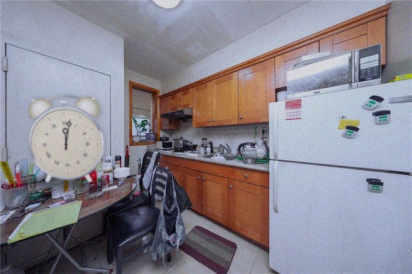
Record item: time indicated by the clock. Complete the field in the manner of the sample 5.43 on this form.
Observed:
12.02
